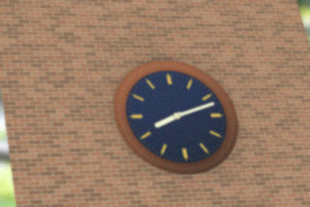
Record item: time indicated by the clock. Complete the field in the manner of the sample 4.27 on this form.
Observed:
8.12
